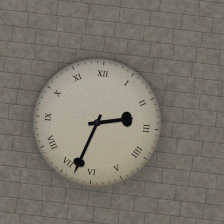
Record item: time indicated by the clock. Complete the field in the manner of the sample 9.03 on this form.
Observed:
2.33
